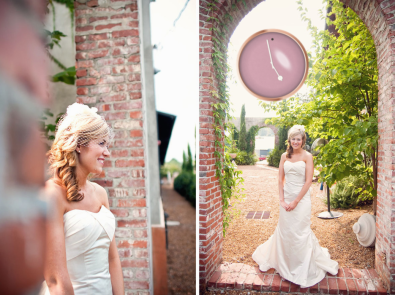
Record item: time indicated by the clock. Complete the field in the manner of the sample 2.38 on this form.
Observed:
4.58
